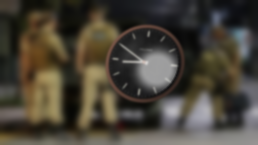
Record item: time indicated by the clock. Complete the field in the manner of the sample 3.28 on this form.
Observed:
8.50
